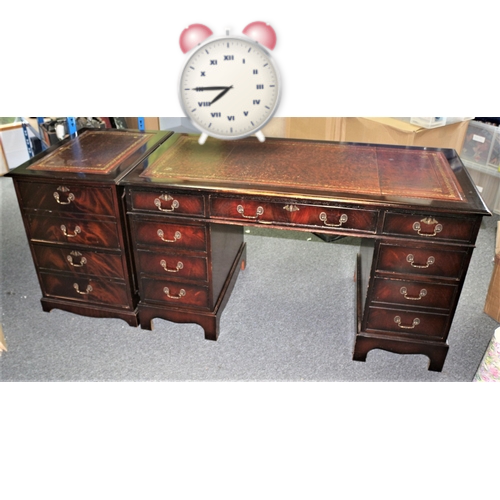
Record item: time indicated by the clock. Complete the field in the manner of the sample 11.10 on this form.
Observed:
7.45
